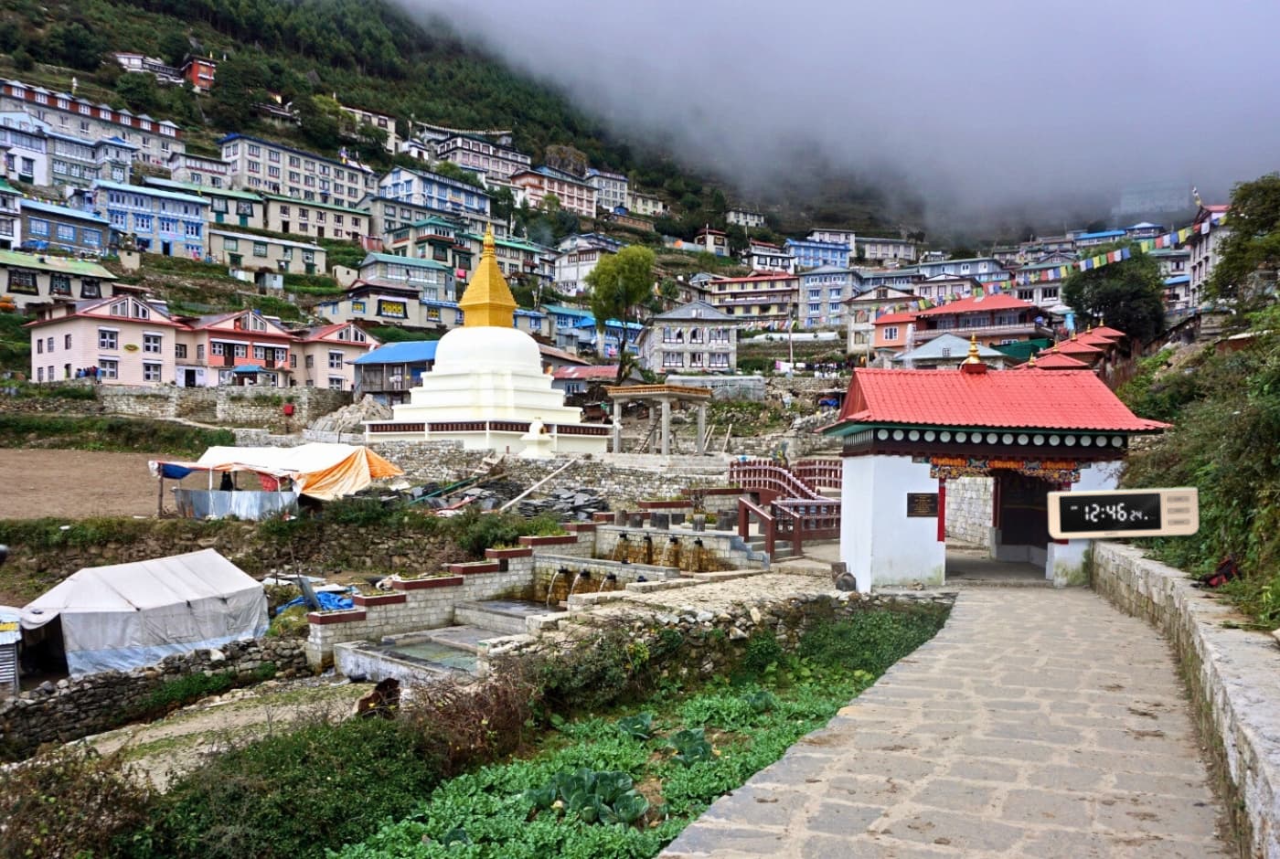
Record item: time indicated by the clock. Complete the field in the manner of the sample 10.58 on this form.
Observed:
12.46
